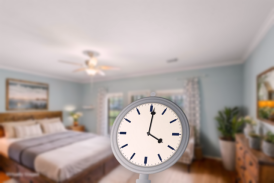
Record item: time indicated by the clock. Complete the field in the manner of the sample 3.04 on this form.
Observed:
4.01
